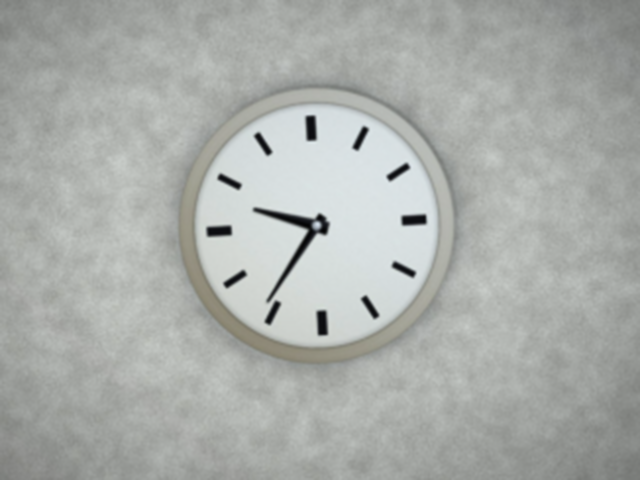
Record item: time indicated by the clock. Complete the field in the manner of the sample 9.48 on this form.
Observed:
9.36
